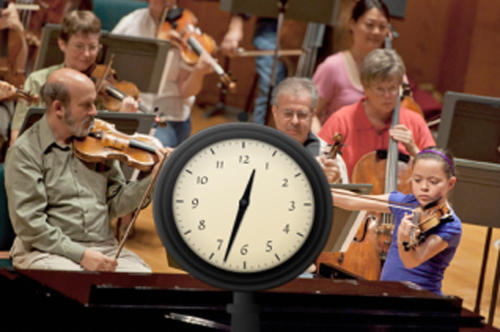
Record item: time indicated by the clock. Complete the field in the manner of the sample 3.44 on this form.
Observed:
12.33
